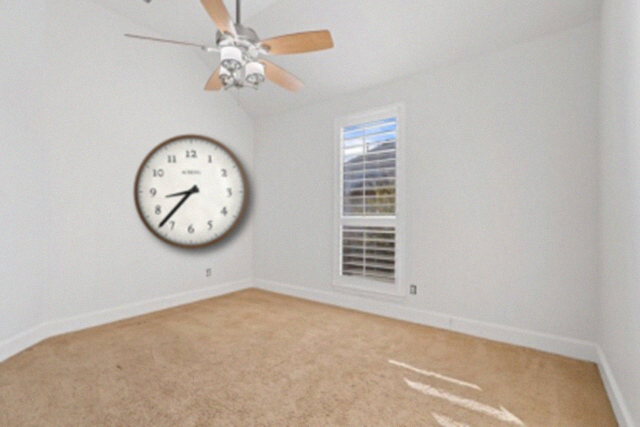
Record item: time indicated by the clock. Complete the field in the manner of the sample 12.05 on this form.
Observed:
8.37
